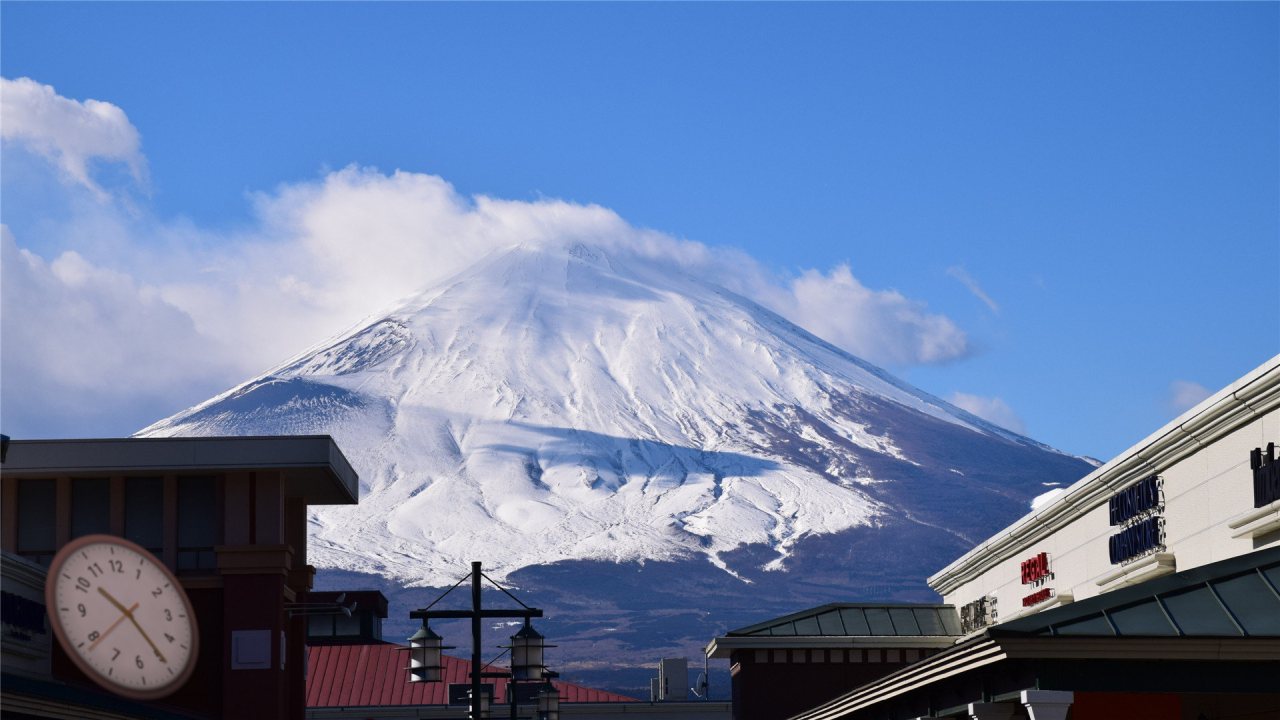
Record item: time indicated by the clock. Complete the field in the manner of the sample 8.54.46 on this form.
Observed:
10.24.39
